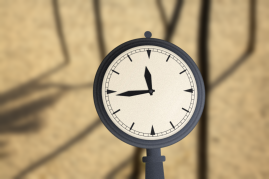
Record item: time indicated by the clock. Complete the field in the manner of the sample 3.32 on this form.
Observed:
11.44
